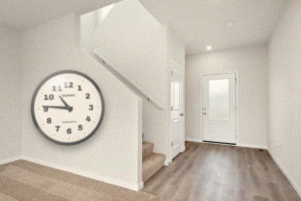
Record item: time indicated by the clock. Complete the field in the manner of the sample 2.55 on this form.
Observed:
10.46
